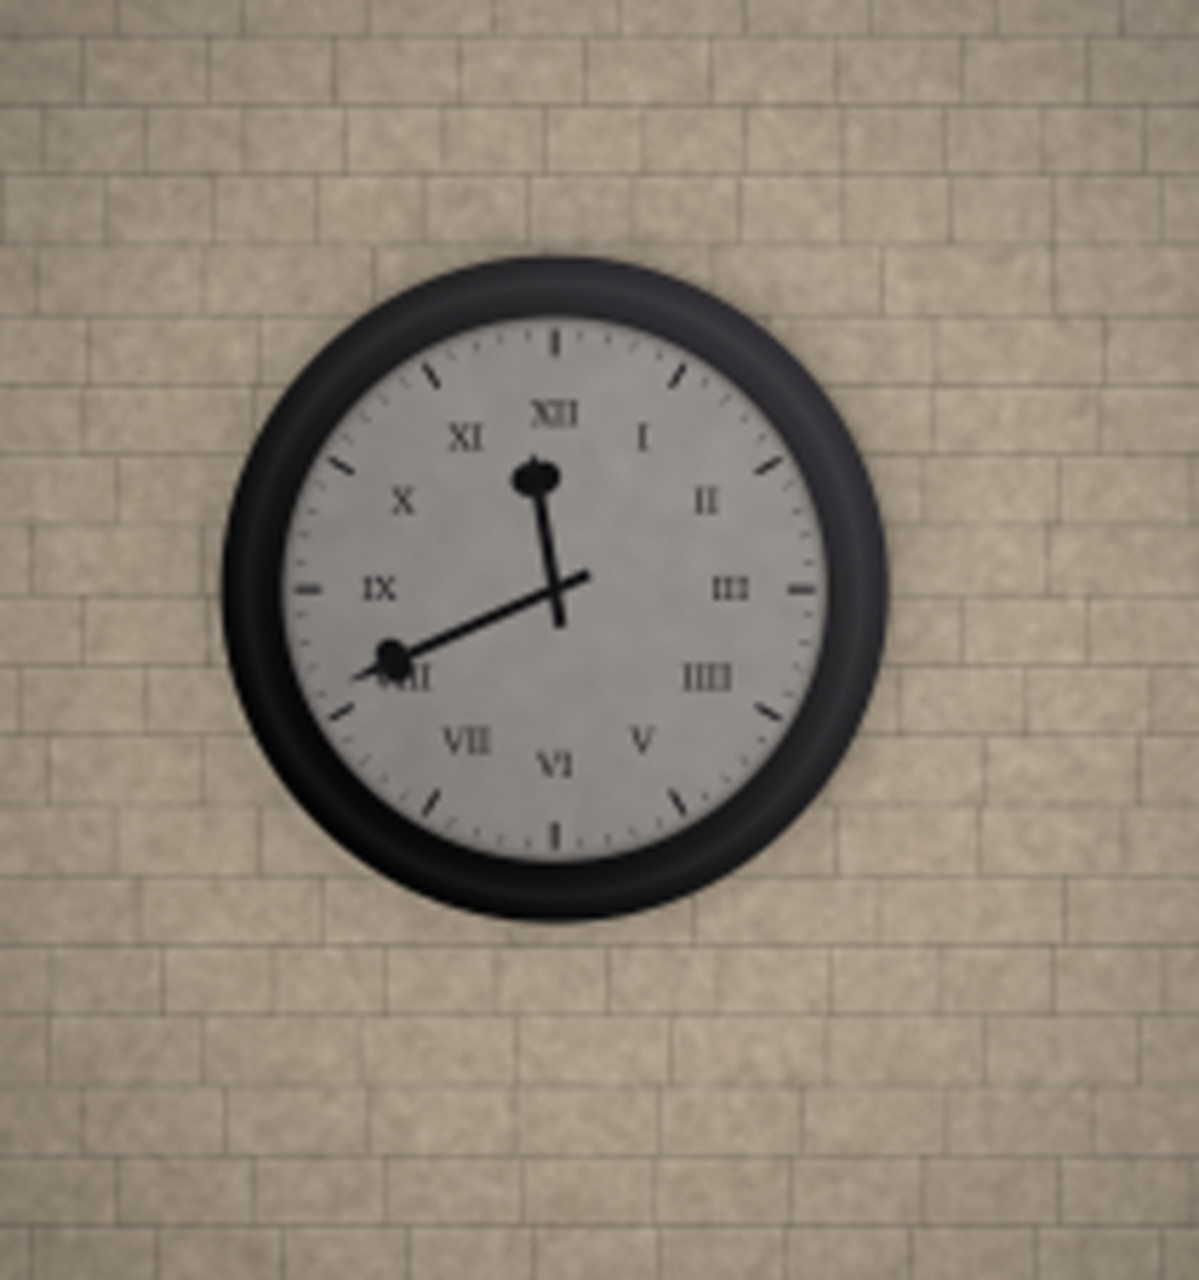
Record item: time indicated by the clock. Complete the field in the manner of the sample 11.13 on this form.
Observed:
11.41
